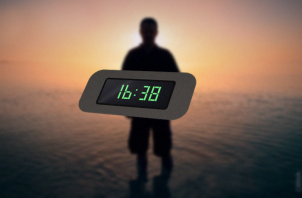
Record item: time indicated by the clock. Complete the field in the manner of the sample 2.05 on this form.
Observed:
16.38
